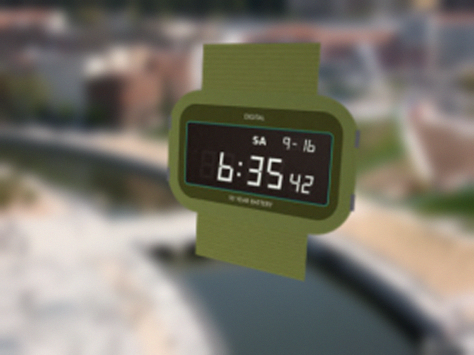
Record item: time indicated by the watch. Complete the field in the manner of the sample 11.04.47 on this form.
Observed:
6.35.42
